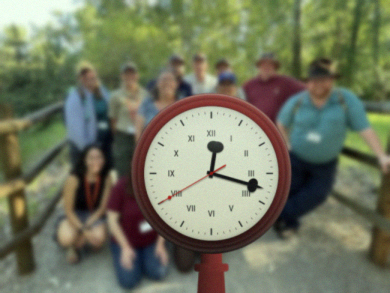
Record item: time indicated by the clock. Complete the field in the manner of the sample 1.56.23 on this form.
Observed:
12.17.40
